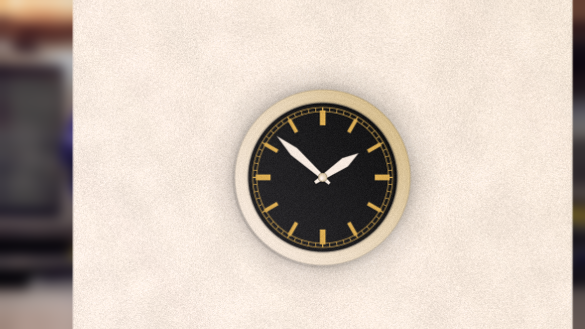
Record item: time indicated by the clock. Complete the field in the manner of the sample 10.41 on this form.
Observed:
1.52
